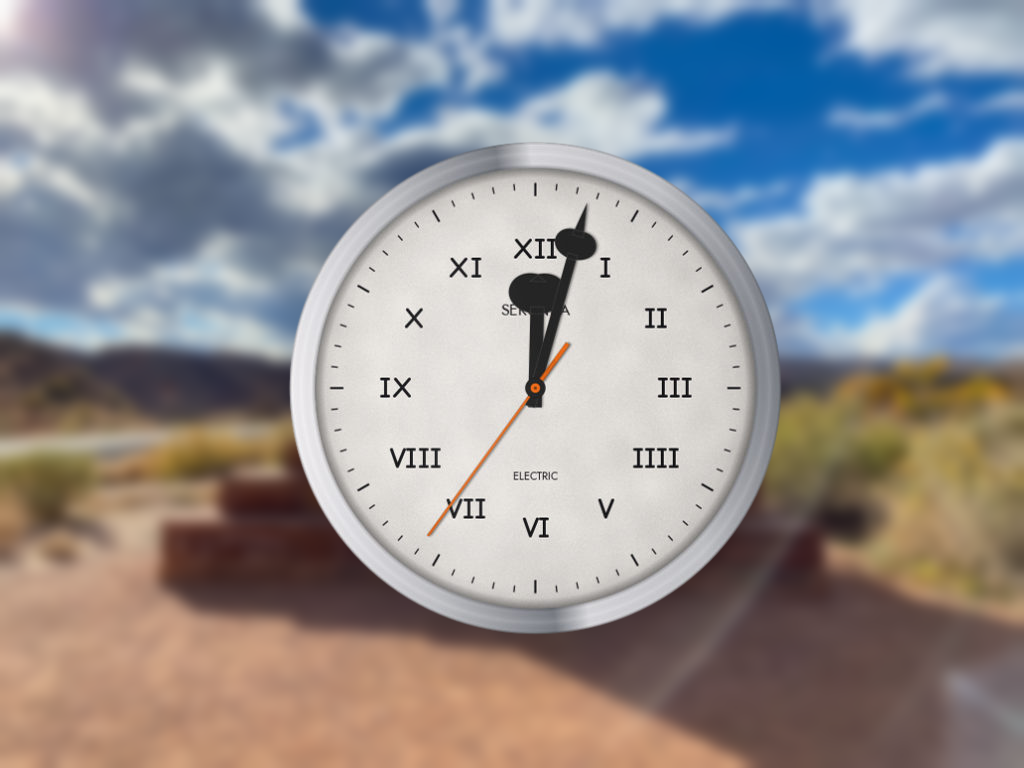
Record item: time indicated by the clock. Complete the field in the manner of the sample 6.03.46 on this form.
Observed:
12.02.36
